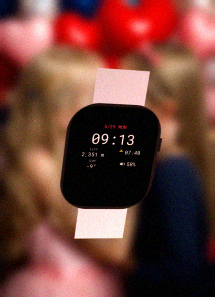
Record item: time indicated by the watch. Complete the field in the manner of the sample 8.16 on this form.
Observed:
9.13
